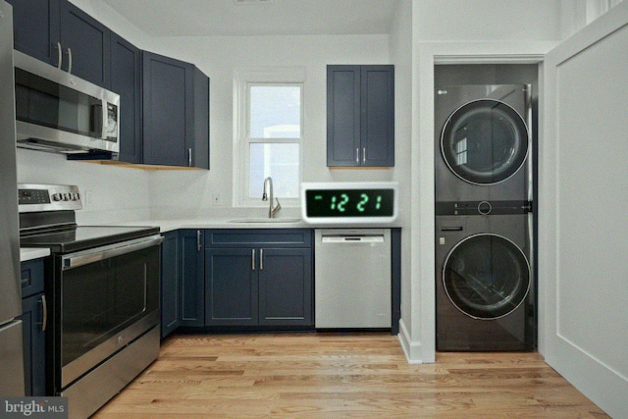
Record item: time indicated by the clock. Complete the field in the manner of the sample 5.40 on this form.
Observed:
12.21
